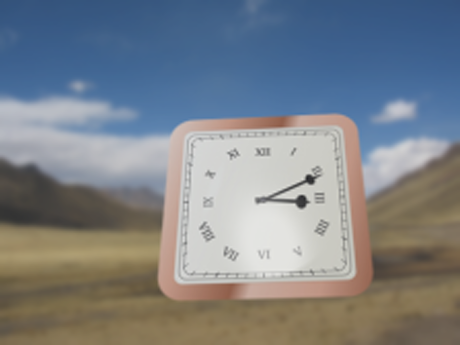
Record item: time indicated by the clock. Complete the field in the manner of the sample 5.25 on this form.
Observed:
3.11
